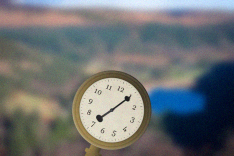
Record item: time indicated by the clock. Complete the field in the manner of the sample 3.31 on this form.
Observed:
7.05
